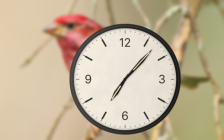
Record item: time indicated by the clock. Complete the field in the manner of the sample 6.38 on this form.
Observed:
7.07
